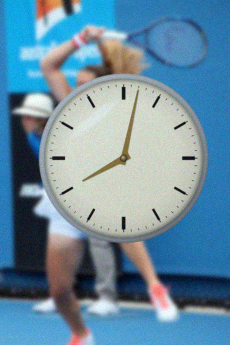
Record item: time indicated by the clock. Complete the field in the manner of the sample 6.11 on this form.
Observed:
8.02
